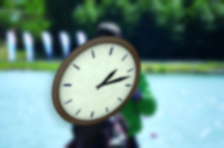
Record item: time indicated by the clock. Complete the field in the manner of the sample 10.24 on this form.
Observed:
1.12
